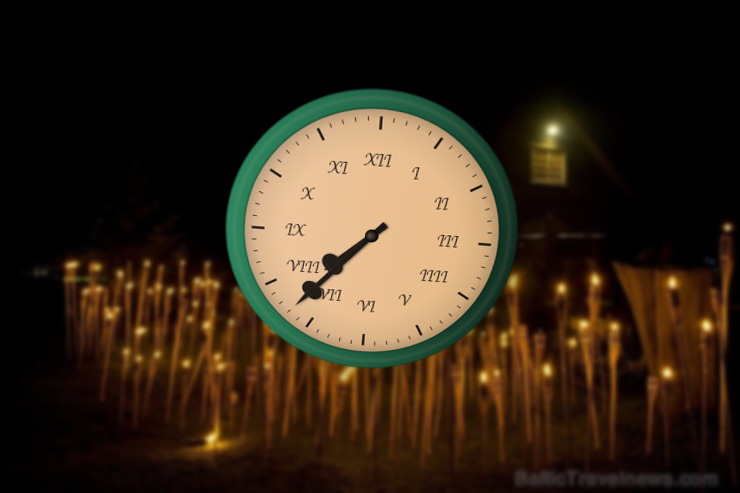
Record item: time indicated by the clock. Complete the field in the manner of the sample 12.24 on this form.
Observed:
7.37
